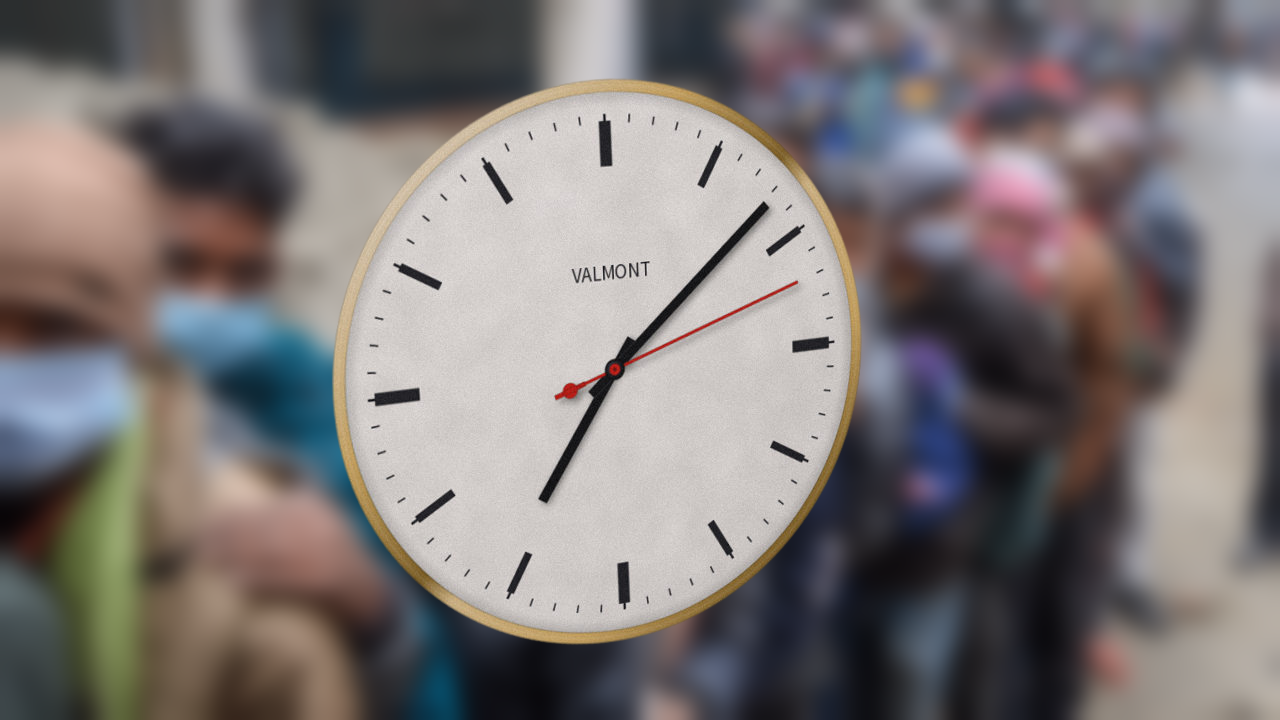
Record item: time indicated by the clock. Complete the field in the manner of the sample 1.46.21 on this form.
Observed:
7.08.12
